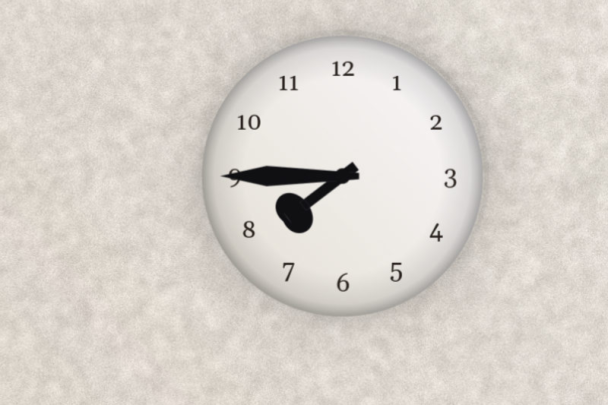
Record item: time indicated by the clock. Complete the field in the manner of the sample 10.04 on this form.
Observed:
7.45
